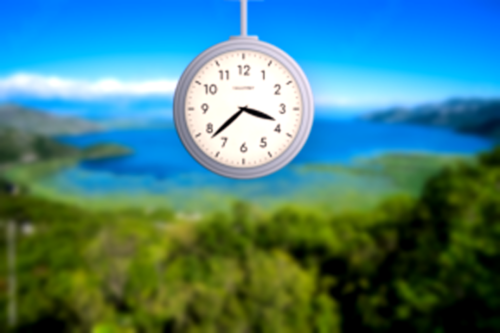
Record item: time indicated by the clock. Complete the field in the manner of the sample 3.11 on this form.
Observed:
3.38
